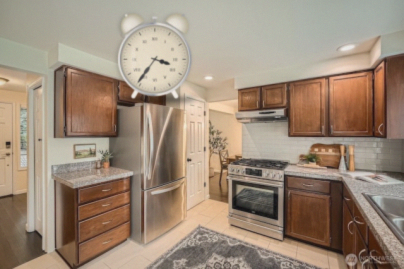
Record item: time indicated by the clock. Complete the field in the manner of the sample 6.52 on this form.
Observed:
3.36
